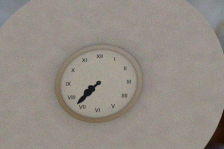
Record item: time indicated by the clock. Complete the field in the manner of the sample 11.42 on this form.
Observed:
7.37
